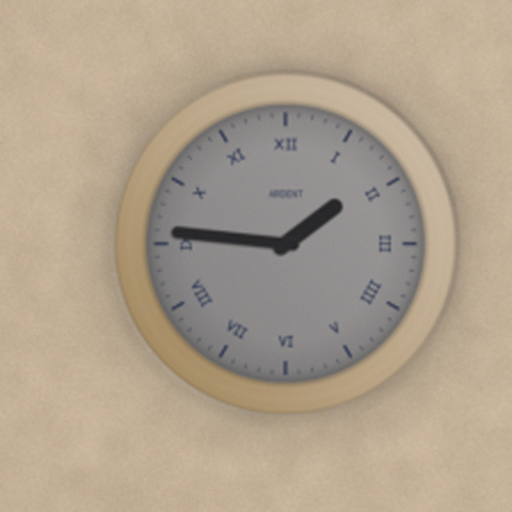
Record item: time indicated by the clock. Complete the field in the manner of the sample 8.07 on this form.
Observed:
1.46
